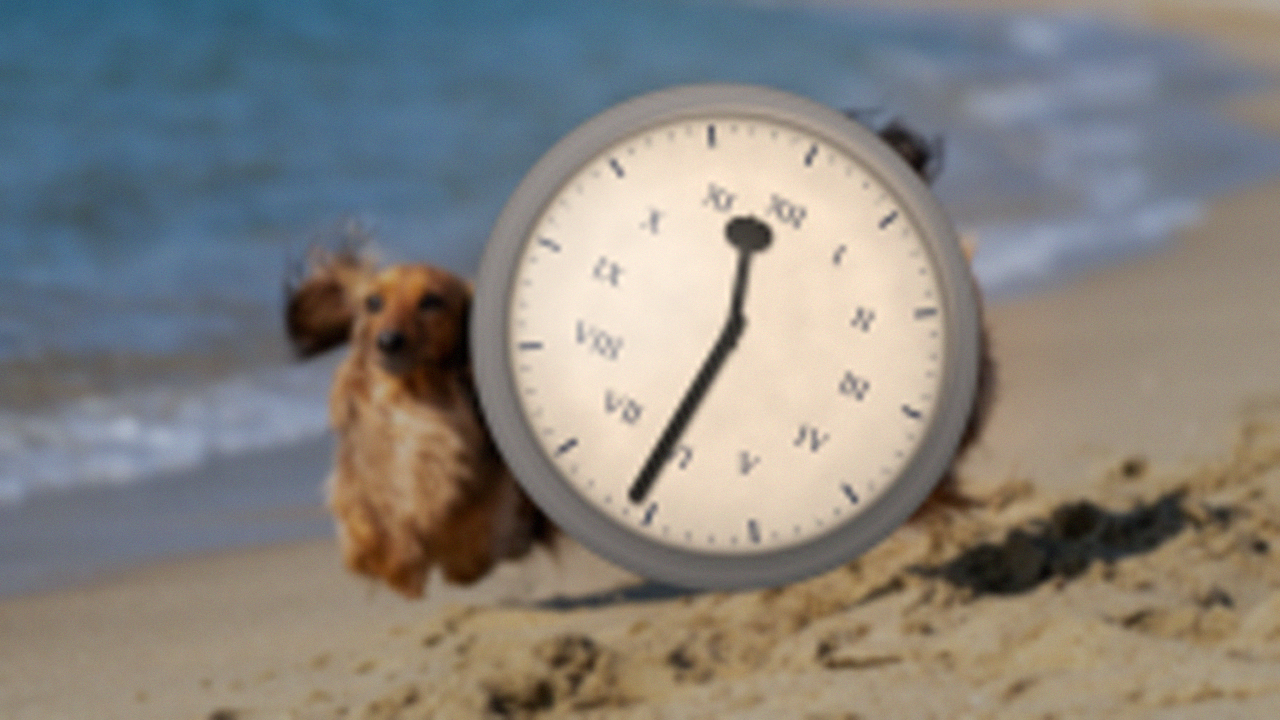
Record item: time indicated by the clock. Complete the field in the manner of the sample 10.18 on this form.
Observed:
11.31
